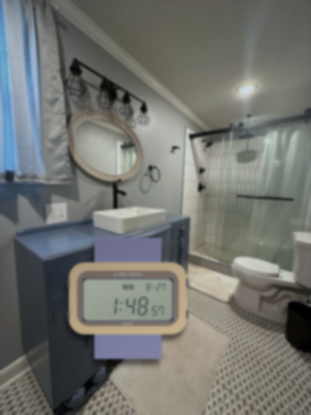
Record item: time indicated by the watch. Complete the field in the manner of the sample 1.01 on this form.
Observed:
1.48
